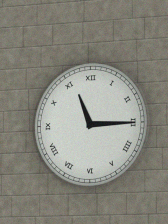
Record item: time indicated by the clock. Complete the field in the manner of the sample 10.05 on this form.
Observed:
11.15
